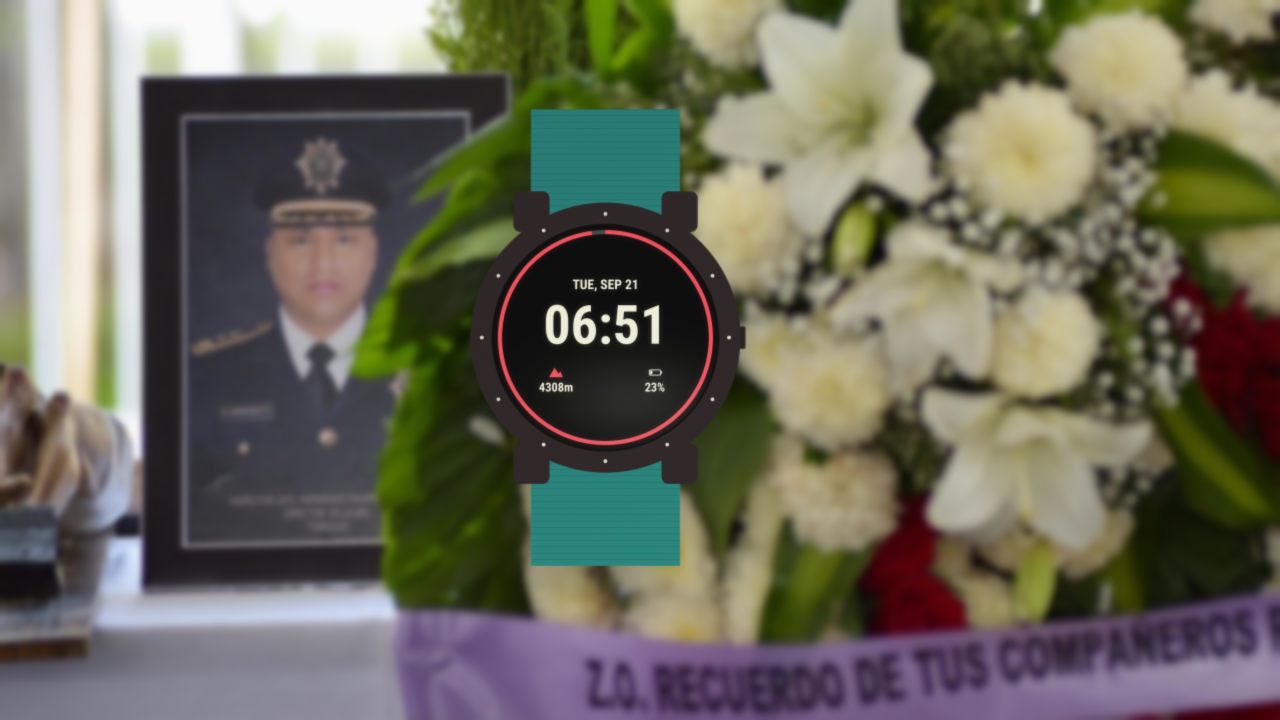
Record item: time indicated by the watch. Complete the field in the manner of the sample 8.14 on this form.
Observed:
6.51
